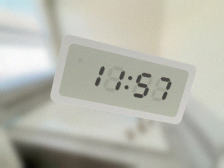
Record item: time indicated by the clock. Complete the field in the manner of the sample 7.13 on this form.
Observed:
11.57
